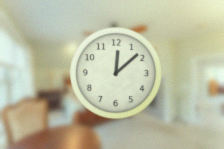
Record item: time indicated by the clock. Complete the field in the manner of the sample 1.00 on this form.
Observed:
12.08
